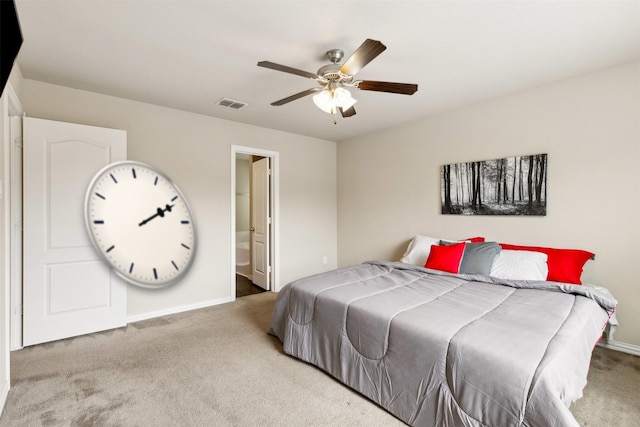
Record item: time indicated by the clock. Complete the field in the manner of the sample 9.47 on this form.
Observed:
2.11
